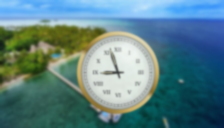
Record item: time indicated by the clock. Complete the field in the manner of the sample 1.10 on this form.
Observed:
8.57
